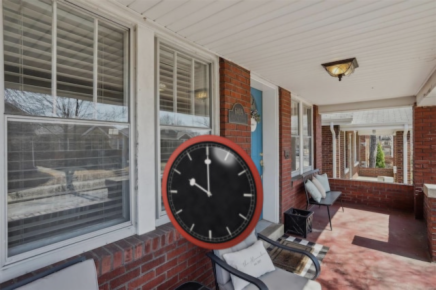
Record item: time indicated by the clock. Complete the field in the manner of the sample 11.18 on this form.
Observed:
10.00
